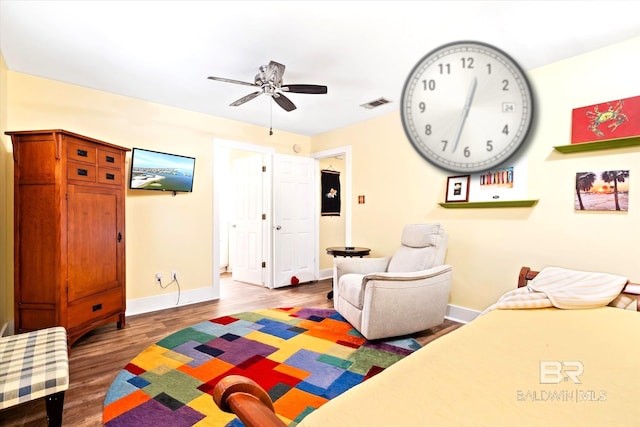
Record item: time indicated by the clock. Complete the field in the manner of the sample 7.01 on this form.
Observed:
12.33
